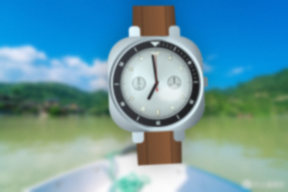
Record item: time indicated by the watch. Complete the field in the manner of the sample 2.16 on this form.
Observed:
6.59
